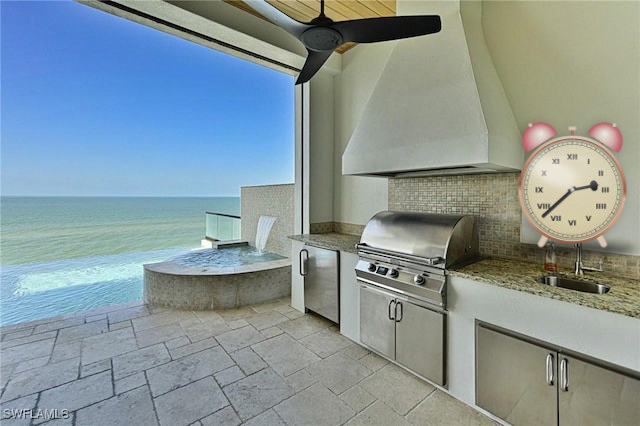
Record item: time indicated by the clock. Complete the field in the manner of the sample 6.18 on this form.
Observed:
2.38
